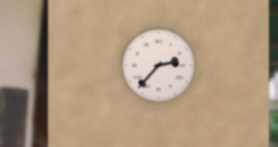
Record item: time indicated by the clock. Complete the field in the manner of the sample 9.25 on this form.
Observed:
2.37
